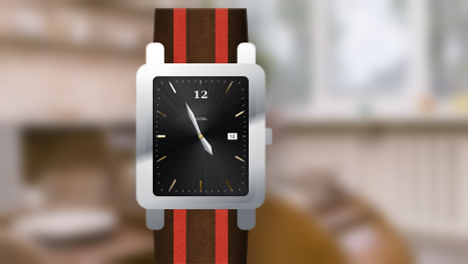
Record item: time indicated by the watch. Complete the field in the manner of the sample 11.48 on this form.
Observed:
4.56
